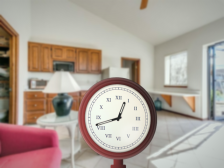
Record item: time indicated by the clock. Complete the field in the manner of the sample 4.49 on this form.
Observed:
12.42
